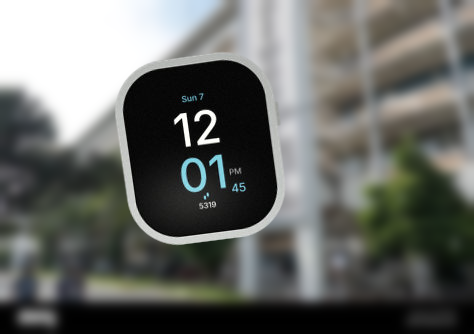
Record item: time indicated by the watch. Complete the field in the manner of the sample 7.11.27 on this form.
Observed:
12.01.45
